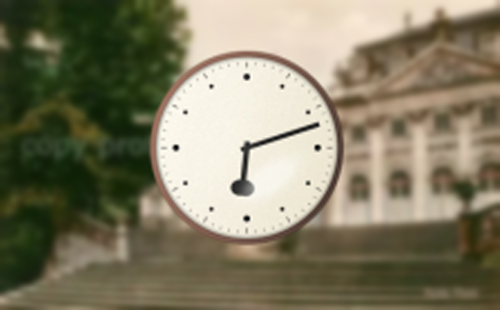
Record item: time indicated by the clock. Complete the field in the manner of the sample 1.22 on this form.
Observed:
6.12
